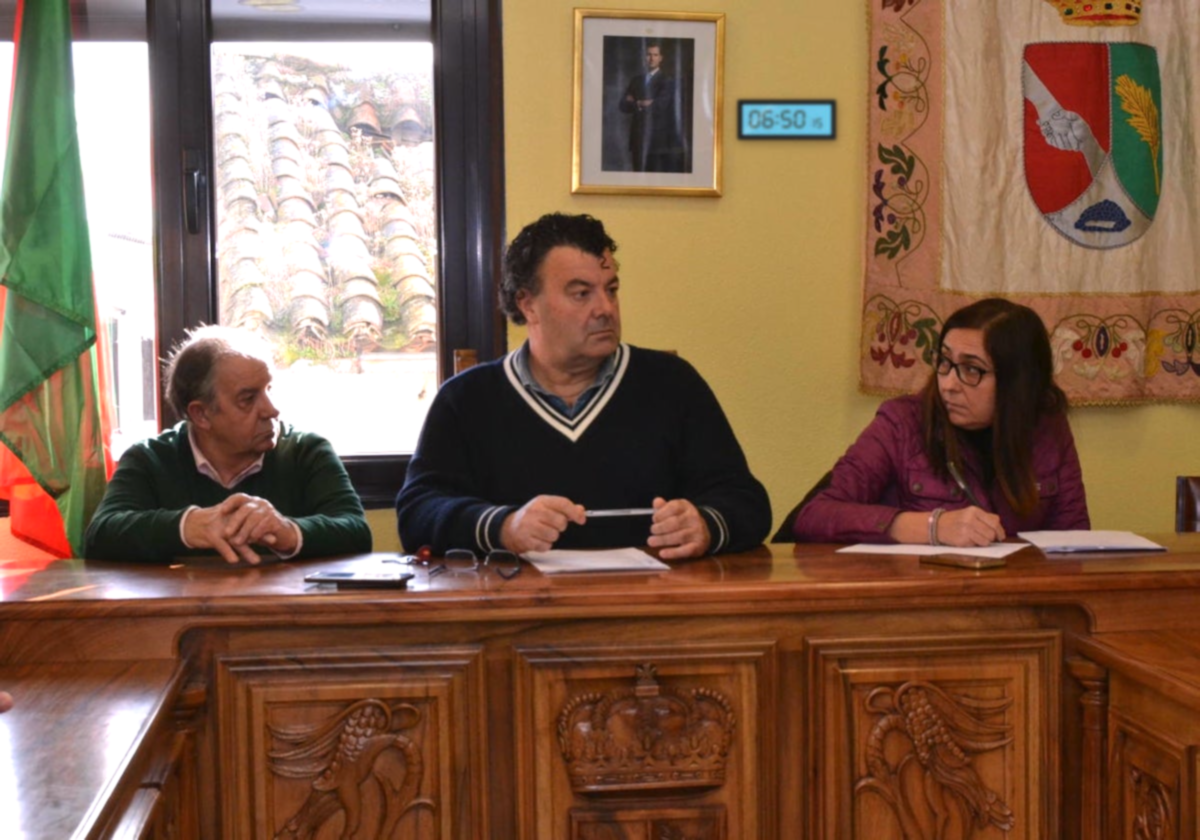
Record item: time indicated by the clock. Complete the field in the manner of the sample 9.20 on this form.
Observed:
6.50
